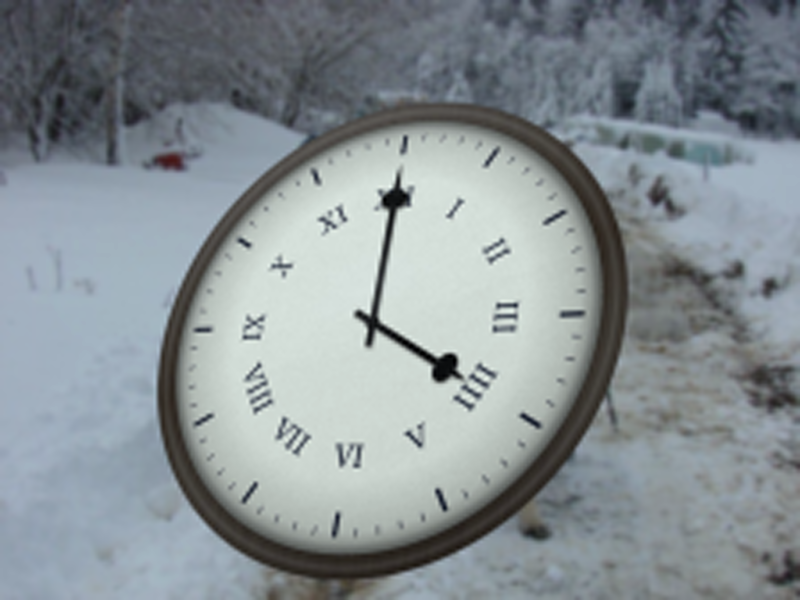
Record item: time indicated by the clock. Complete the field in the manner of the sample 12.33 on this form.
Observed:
4.00
